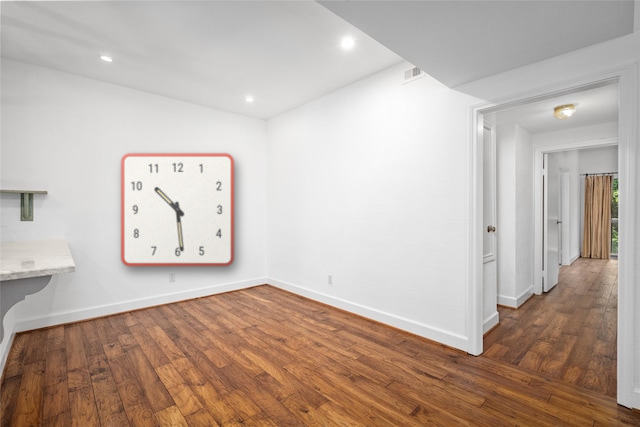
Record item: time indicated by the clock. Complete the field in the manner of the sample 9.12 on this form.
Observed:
10.29
